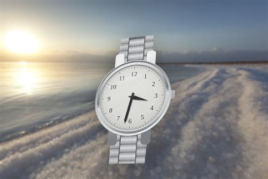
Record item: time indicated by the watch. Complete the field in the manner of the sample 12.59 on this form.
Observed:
3.32
